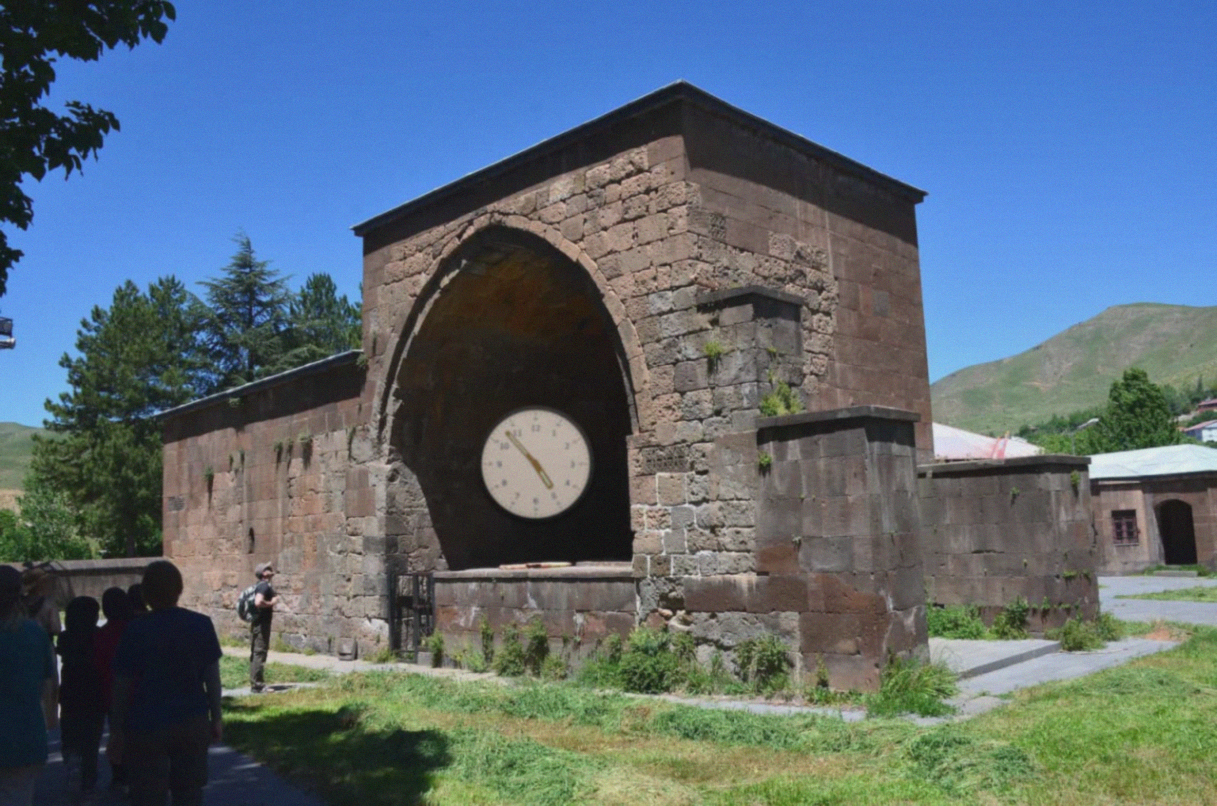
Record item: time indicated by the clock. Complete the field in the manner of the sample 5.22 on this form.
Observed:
4.53
